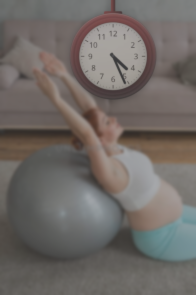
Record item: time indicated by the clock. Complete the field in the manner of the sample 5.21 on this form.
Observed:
4.26
